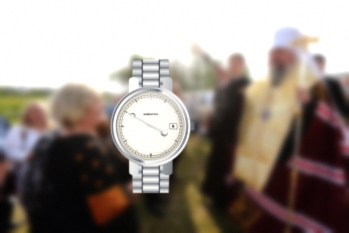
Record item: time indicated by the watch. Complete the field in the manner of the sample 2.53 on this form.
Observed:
3.50
